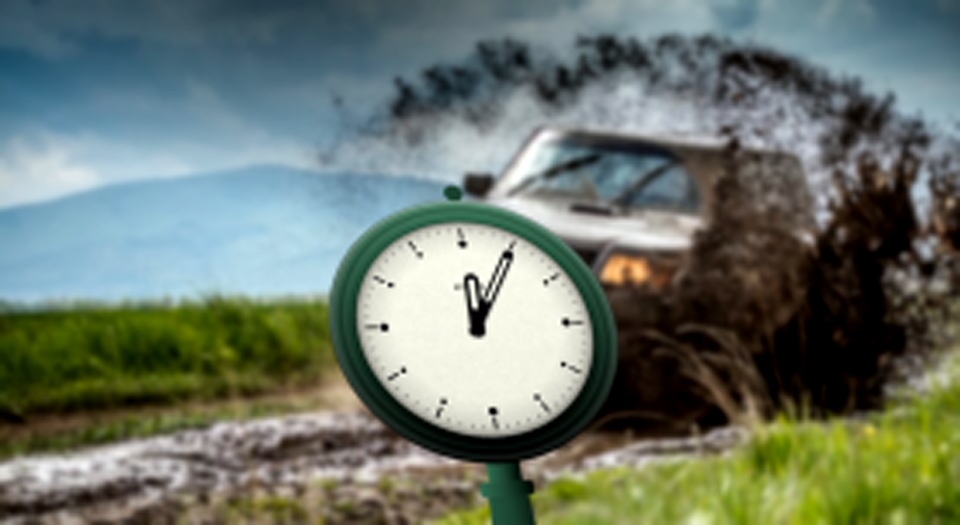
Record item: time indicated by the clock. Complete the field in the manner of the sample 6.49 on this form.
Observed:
12.05
